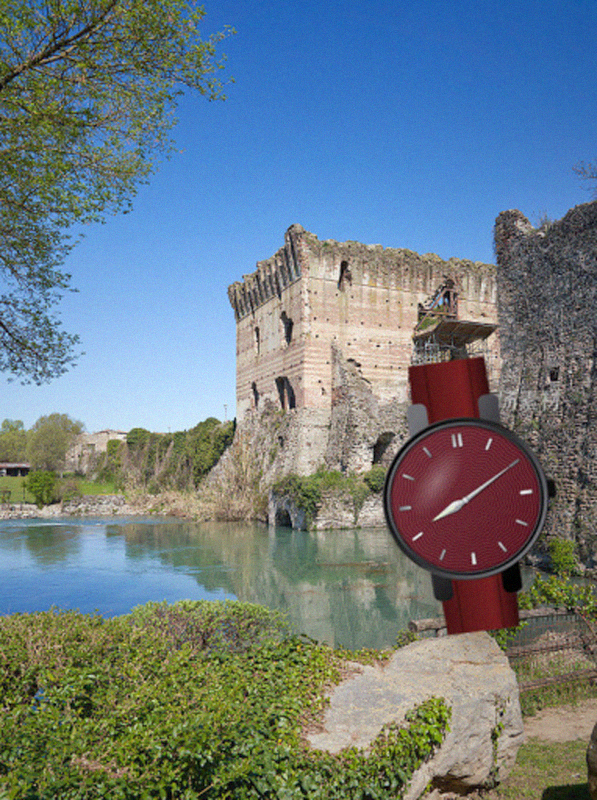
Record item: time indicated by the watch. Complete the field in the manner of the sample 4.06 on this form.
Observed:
8.10
